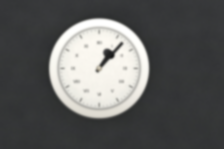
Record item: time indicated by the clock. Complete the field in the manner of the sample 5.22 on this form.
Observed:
1.07
